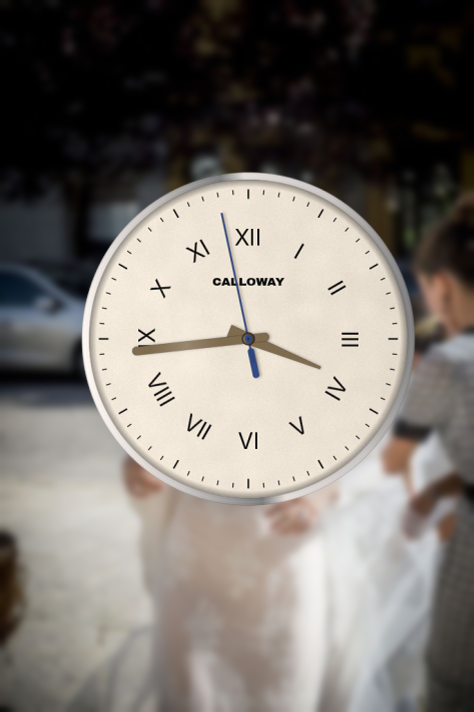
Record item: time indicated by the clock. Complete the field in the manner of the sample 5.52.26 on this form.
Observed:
3.43.58
